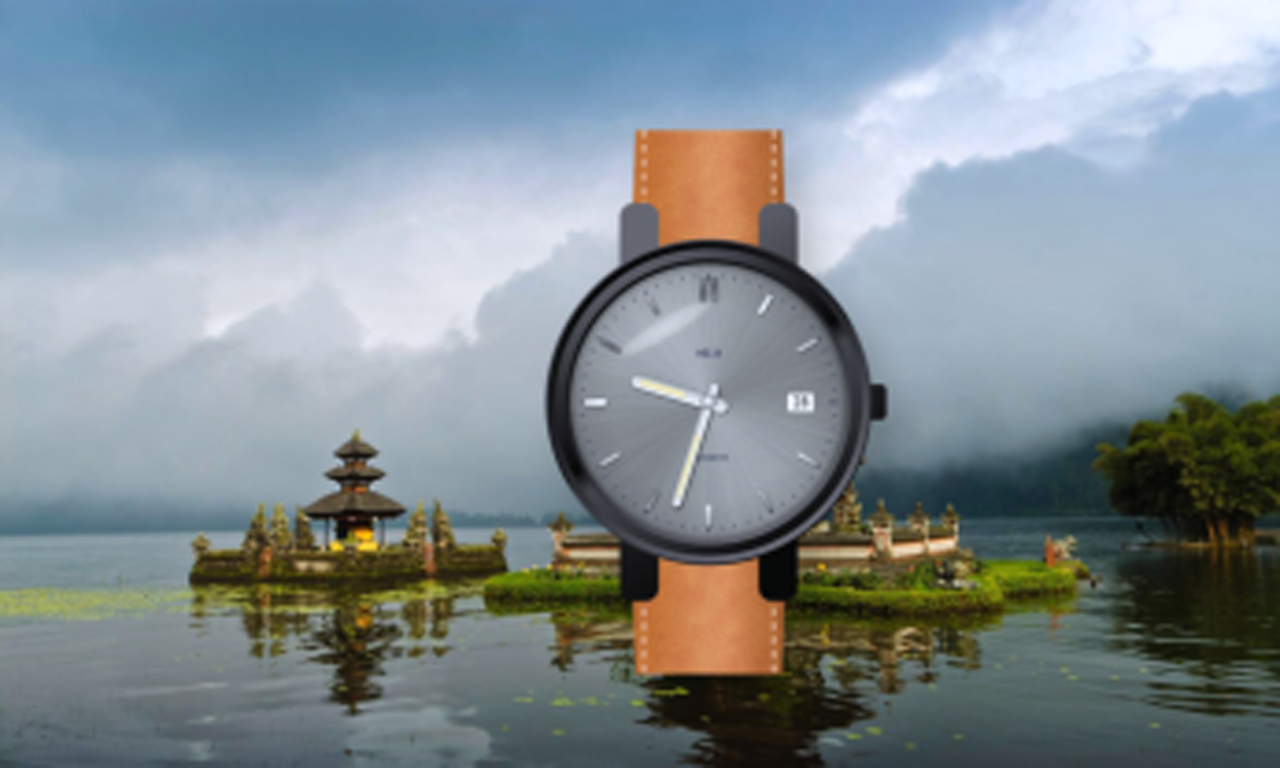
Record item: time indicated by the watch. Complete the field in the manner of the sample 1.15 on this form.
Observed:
9.33
